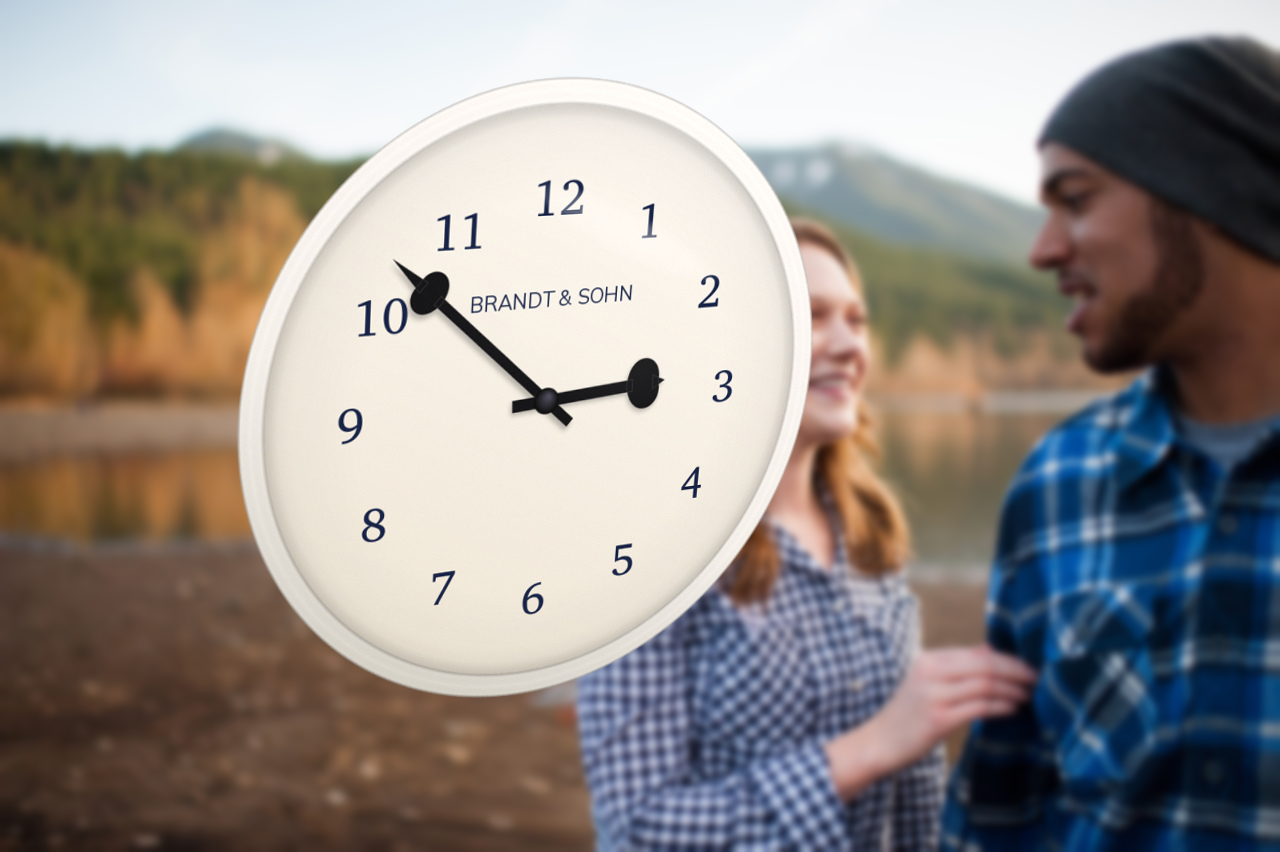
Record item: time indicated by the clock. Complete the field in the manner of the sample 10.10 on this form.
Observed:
2.52
